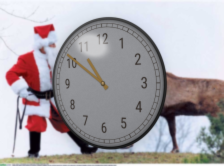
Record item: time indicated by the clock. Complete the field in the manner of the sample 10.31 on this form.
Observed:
10.51
